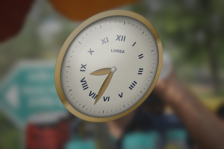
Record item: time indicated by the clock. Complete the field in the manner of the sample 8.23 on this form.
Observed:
8.33
